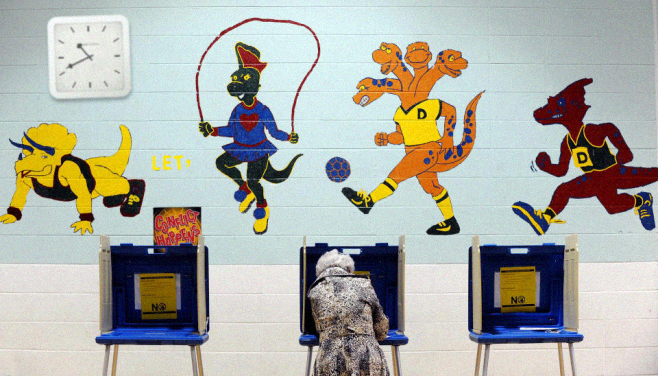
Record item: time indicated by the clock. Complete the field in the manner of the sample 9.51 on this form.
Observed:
10.41
